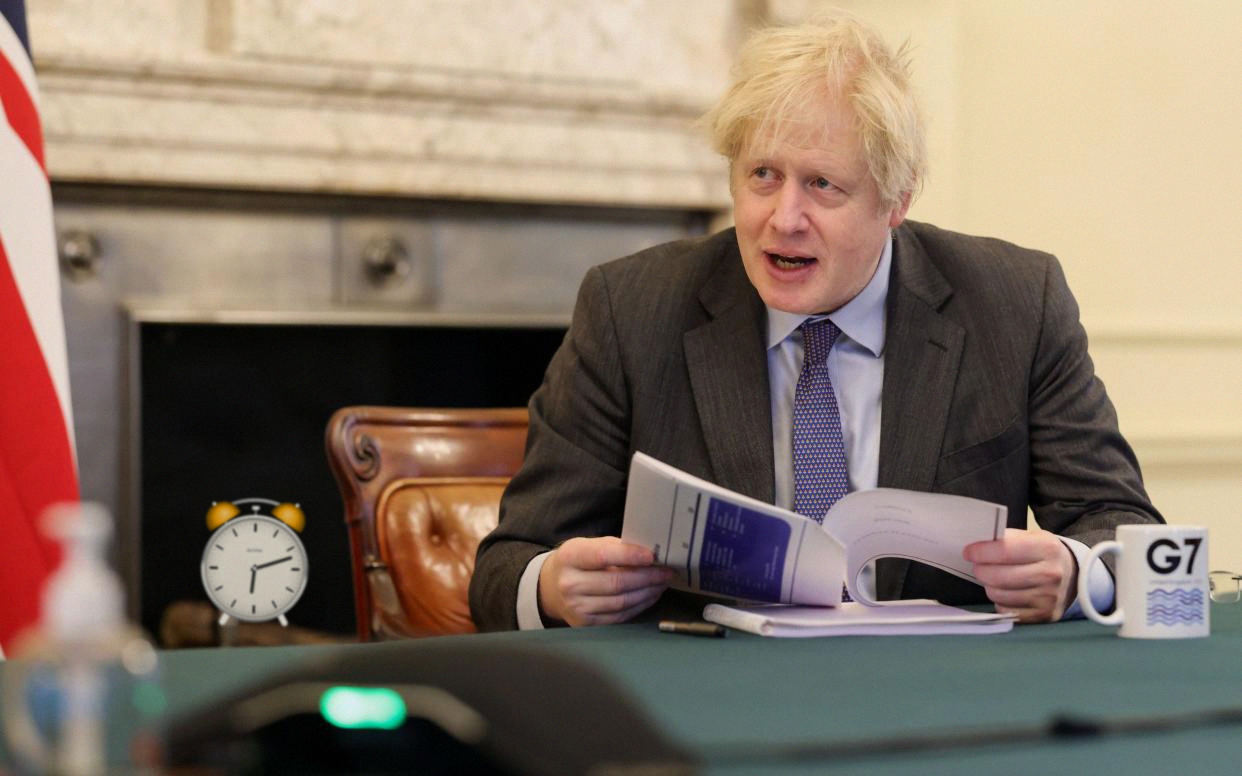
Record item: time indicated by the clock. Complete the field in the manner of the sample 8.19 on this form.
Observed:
6.12
